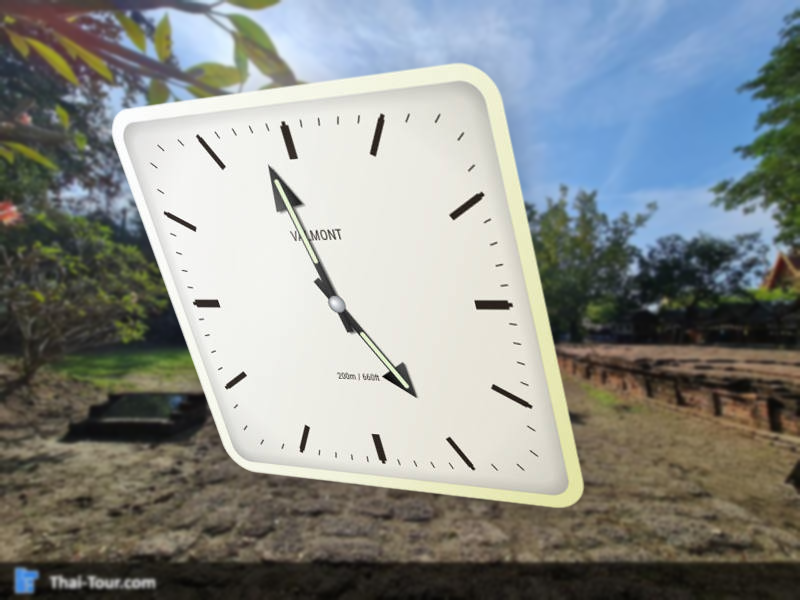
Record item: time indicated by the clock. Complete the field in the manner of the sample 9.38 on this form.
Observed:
4.58
